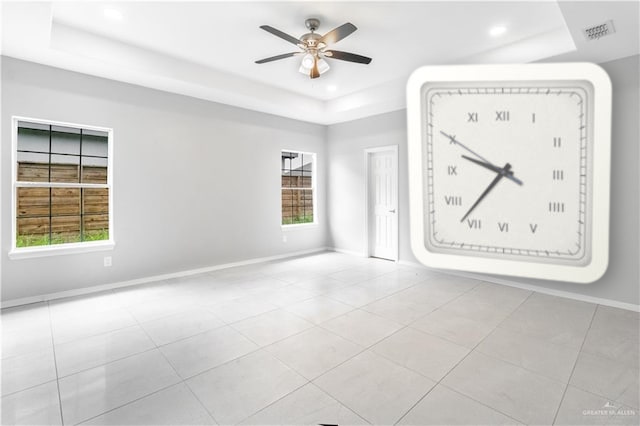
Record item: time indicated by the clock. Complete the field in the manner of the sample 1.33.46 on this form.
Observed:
9.36.50
